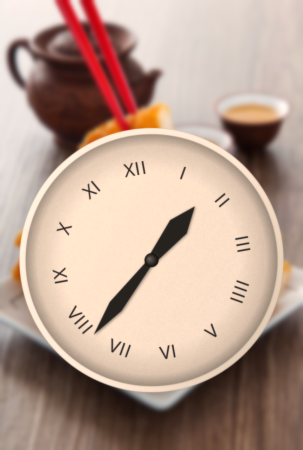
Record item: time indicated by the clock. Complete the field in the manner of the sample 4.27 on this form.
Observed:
1.38
